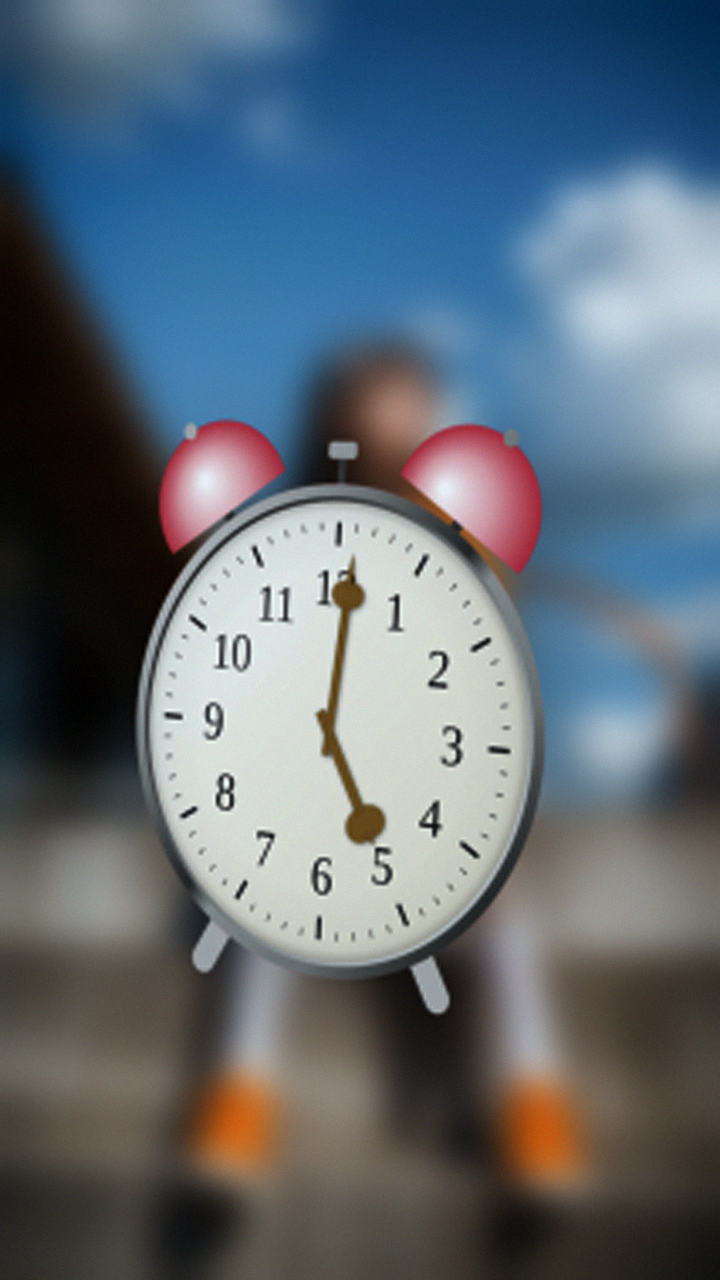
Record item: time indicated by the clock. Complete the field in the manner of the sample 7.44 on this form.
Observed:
5.01
